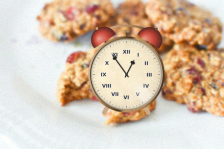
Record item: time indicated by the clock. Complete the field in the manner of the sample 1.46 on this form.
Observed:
12.54
